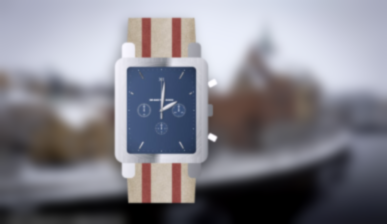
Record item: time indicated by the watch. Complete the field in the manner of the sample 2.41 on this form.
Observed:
2.01
